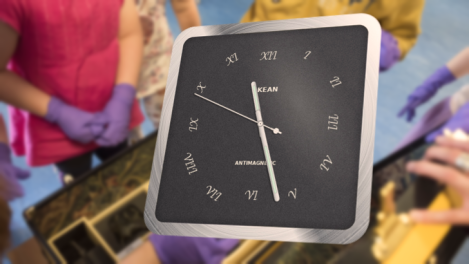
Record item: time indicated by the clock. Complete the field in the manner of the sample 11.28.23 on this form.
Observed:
11.26.49
